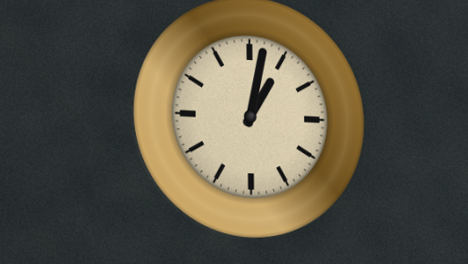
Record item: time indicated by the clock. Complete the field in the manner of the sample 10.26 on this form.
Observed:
1.02
